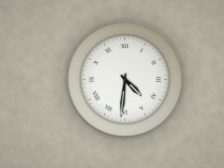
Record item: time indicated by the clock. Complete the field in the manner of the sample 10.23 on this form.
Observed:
4.31
